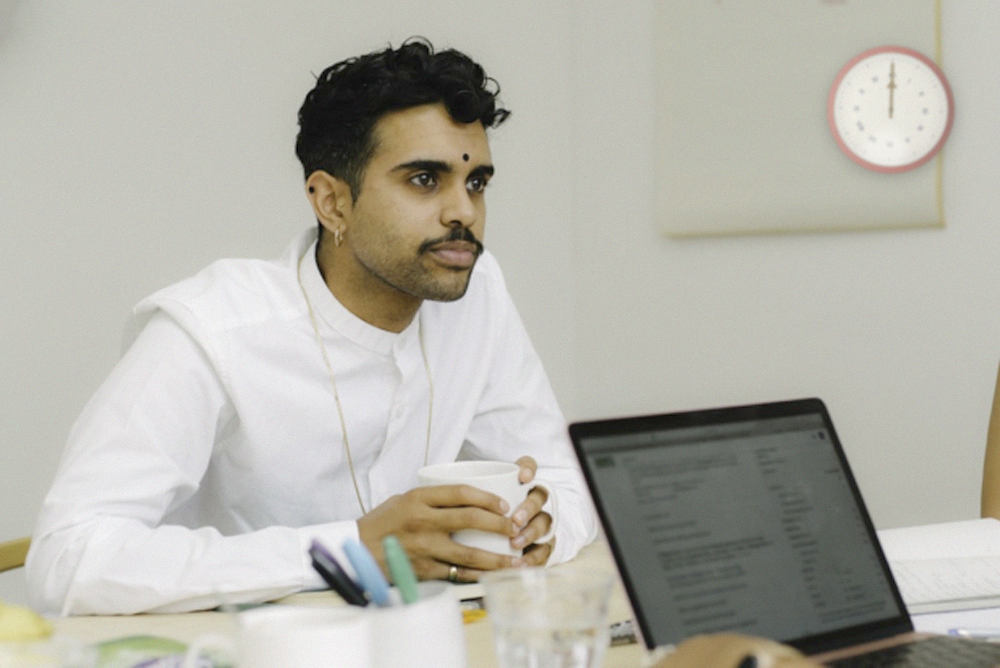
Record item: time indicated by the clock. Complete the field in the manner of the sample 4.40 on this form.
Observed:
12.00
